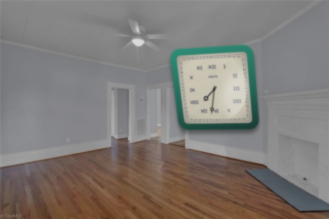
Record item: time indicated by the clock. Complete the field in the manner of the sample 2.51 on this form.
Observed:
7.32
